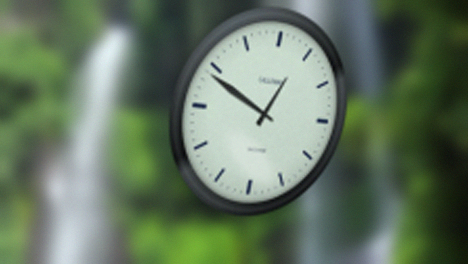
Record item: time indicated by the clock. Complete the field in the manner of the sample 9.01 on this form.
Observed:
12.49
